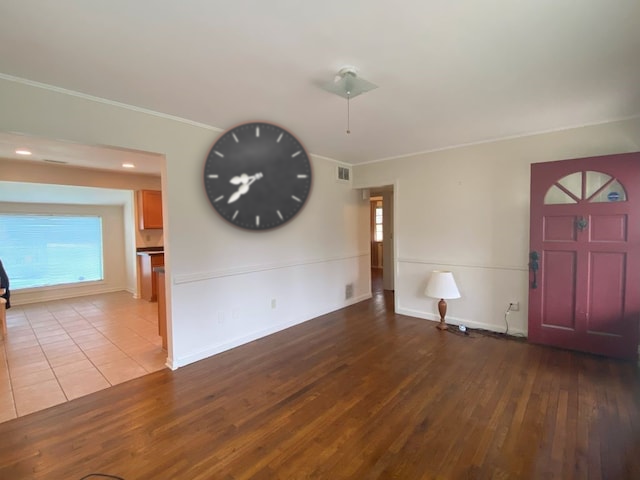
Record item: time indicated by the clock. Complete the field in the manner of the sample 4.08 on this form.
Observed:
8.38
